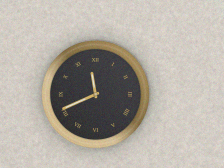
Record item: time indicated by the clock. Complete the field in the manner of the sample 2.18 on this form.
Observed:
11.41
